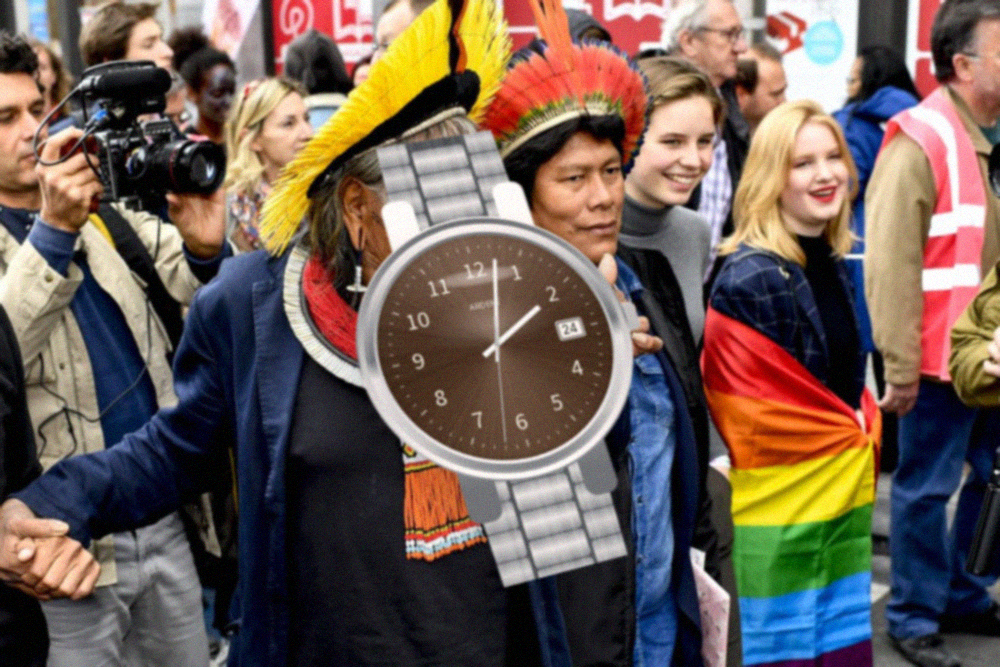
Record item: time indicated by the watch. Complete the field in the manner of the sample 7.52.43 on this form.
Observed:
2.02.32
